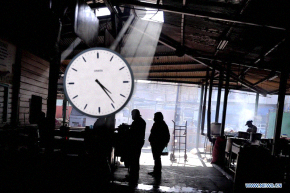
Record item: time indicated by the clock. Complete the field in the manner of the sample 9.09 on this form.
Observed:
4.24
